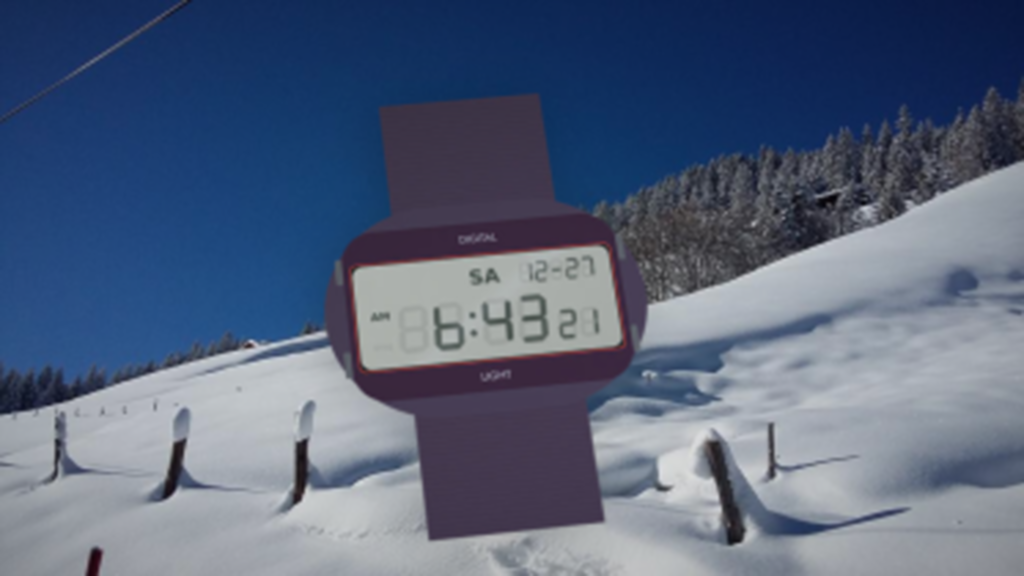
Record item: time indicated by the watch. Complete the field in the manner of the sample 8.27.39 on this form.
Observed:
6.43.21
